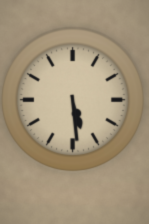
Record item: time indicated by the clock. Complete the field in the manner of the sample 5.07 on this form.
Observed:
5.29
